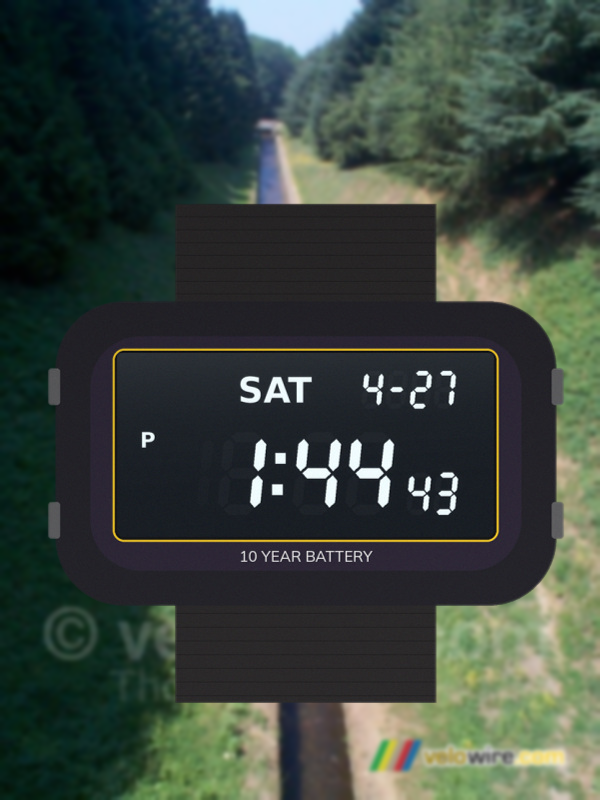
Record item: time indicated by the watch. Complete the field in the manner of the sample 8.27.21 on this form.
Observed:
1.44.43
